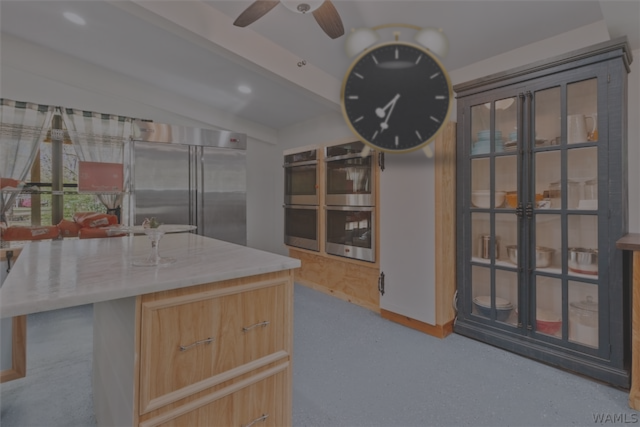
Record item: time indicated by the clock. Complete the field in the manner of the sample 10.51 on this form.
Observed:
7.34
